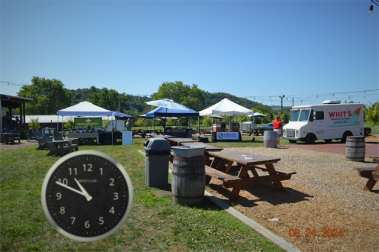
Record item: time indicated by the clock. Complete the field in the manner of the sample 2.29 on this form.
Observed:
10.49
